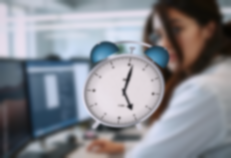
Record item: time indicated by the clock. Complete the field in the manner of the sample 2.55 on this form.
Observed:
5.01
